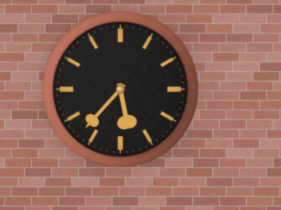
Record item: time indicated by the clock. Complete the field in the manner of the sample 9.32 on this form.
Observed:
5.37
